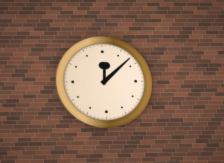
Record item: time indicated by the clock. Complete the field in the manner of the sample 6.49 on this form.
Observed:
12.08
